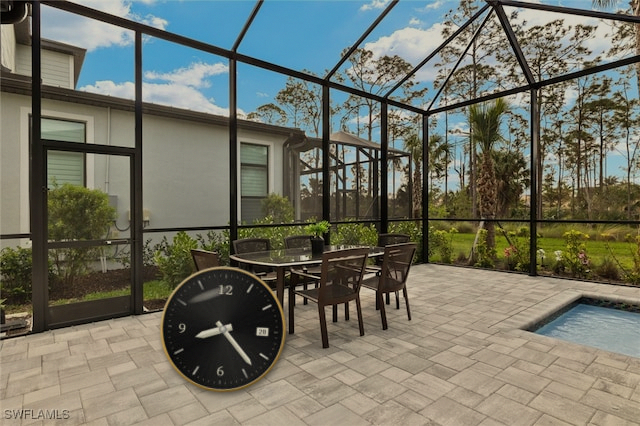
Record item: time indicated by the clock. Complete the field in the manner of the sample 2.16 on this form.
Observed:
8.23
